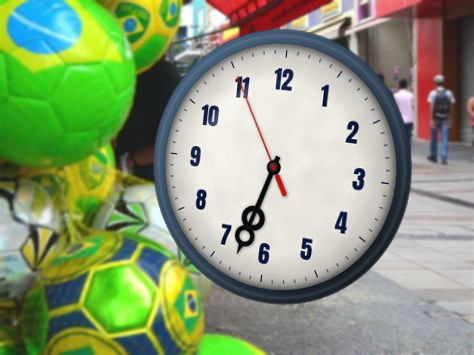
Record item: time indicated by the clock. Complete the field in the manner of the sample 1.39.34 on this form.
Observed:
6.32.55
